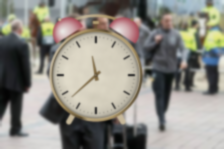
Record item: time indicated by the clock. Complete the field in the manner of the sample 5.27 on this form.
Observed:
11.38
